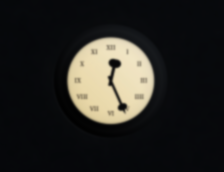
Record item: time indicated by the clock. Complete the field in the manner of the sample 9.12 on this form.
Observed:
12.26
